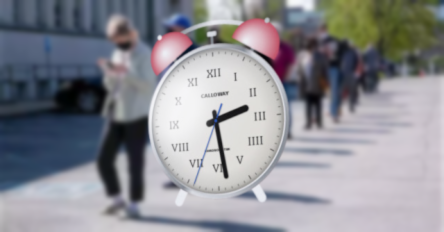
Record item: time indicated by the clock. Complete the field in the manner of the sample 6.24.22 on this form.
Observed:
2.28.34
